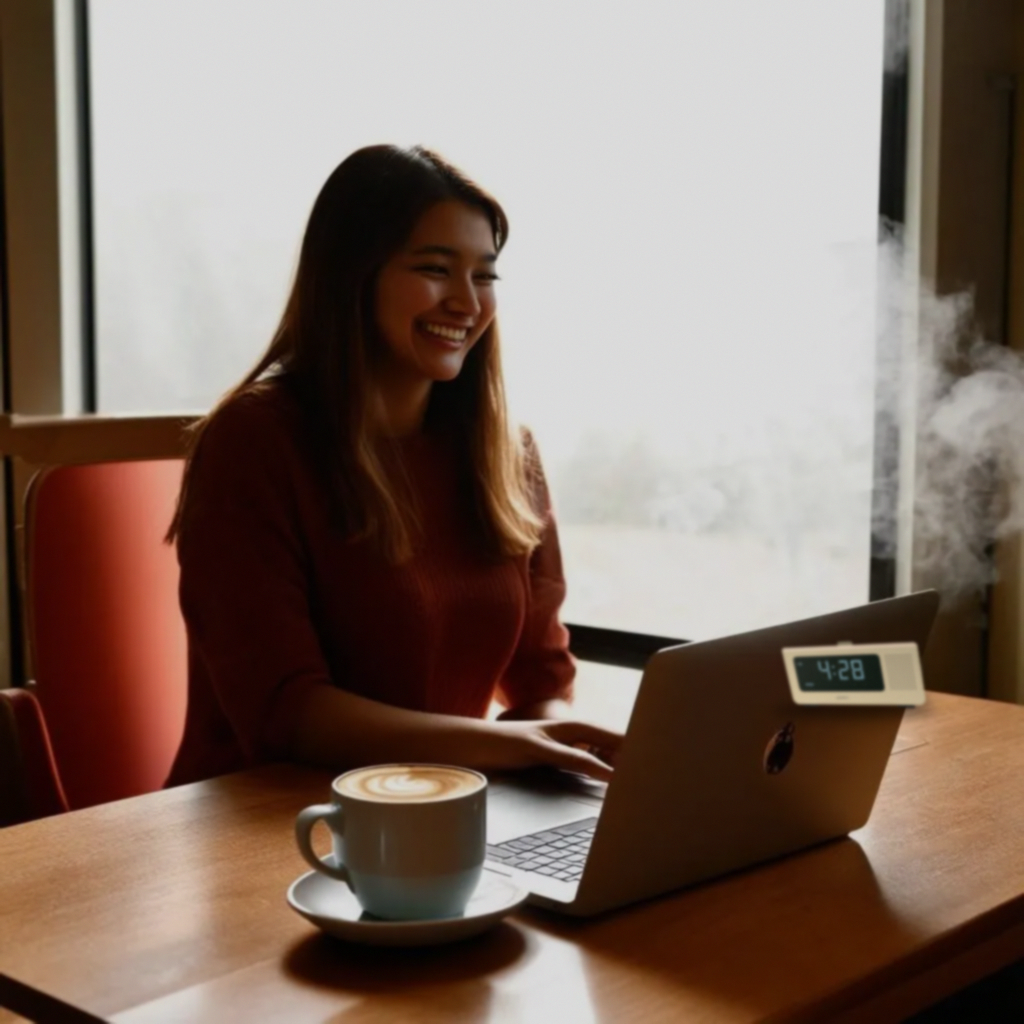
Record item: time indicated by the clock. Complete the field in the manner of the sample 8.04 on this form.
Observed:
4.28
